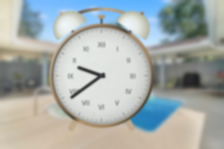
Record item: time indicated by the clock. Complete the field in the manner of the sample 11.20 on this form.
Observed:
9.39
